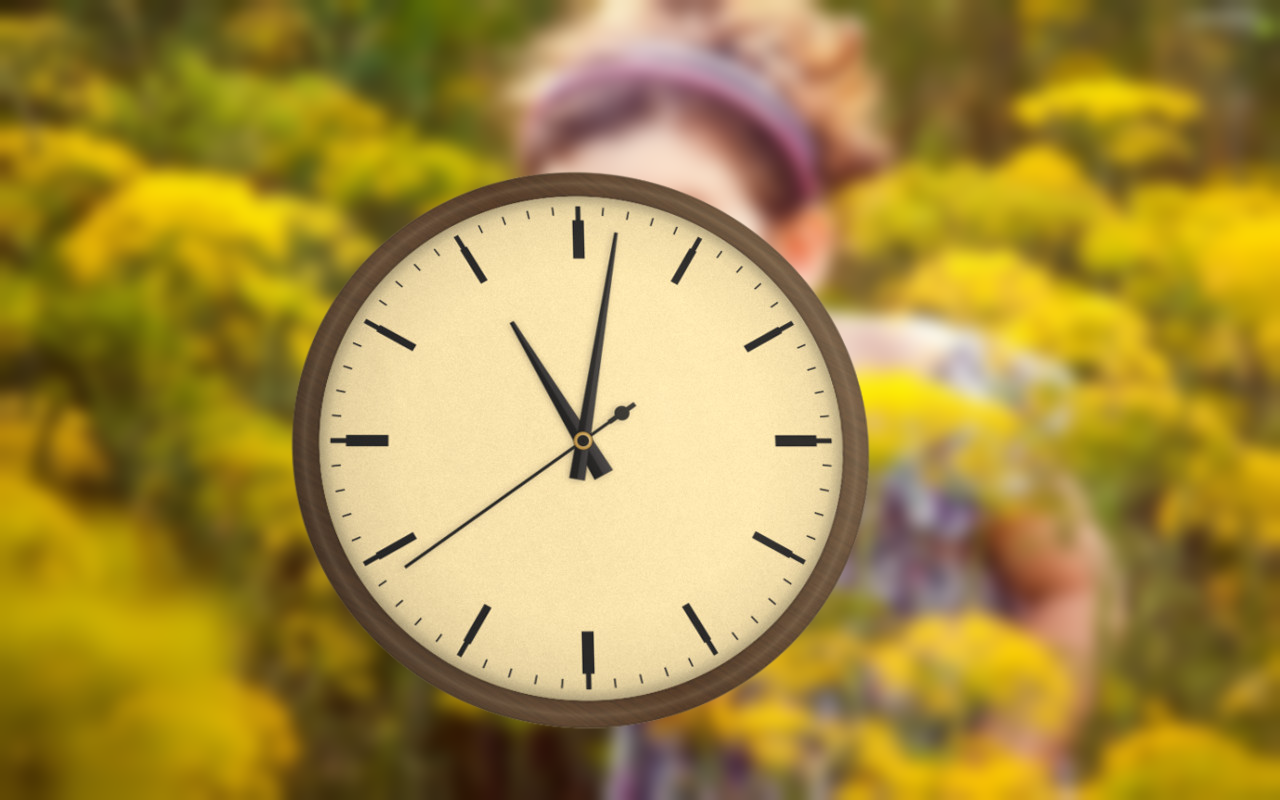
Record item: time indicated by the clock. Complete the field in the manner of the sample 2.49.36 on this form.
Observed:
11.01.39
